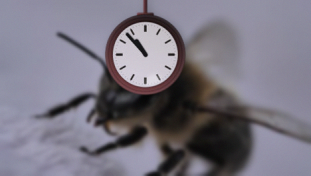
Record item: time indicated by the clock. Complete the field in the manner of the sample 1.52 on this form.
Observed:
10.53
